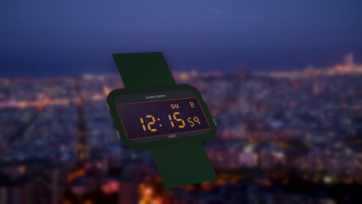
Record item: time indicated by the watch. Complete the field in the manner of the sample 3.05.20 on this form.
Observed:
12.15.59
